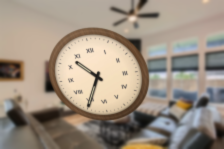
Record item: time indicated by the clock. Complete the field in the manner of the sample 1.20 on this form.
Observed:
10.35
